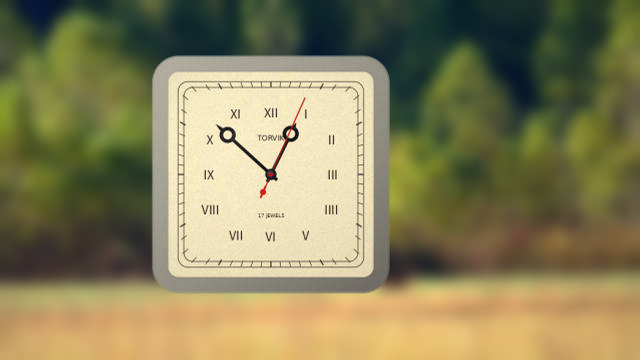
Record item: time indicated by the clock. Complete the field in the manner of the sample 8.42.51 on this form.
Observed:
12.52.04
